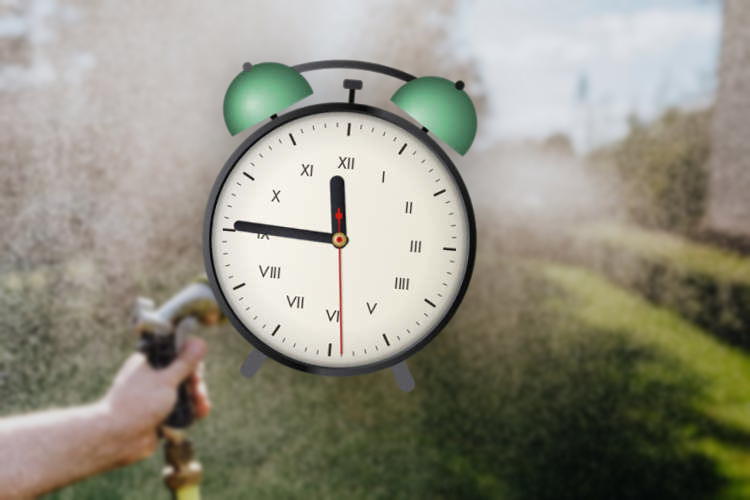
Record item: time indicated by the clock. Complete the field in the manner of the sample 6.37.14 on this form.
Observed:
11.45.29
